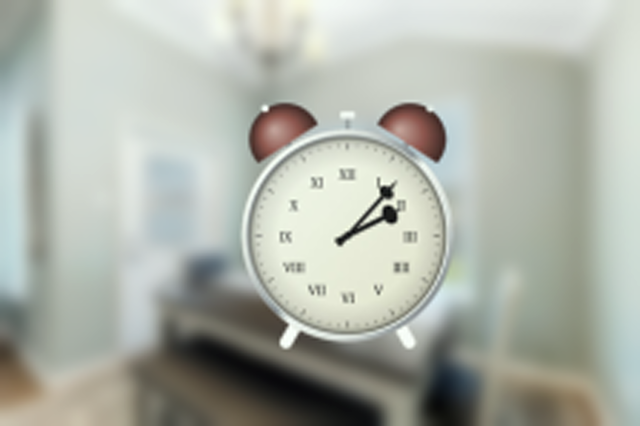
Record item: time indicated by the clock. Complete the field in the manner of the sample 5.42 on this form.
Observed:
2.07
